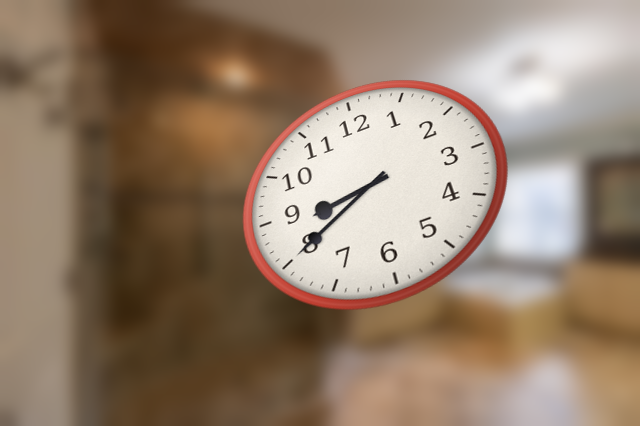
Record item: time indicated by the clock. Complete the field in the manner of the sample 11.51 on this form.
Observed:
8.40
